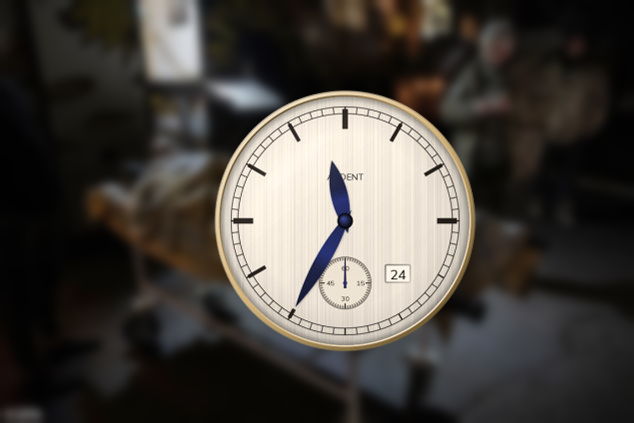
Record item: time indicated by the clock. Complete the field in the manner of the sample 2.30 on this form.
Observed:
11.35
